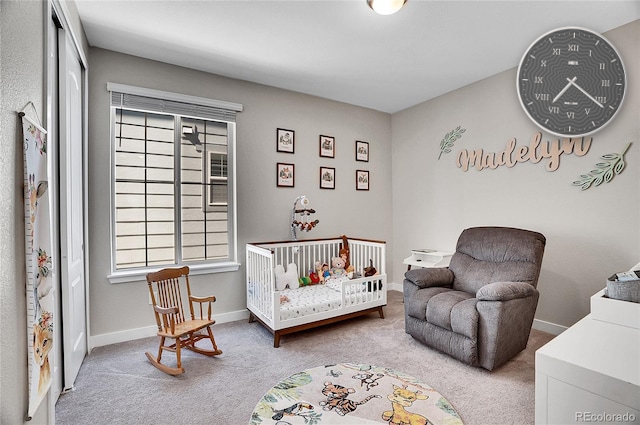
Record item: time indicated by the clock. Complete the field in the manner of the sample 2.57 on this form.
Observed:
7.21
